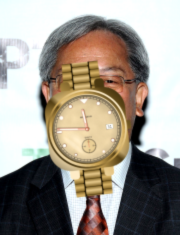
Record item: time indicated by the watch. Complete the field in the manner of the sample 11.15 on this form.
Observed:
11.46
